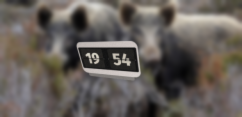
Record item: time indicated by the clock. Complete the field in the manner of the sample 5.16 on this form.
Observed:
19.54
